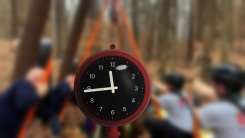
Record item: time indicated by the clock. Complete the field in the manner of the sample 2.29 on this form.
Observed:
11.44
